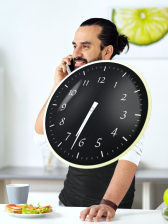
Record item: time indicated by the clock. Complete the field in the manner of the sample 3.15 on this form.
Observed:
6.32
